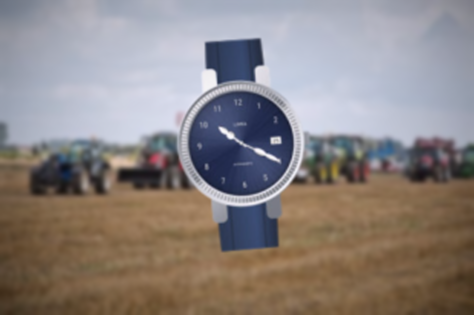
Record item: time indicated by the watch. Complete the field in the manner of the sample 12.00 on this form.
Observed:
10.20
